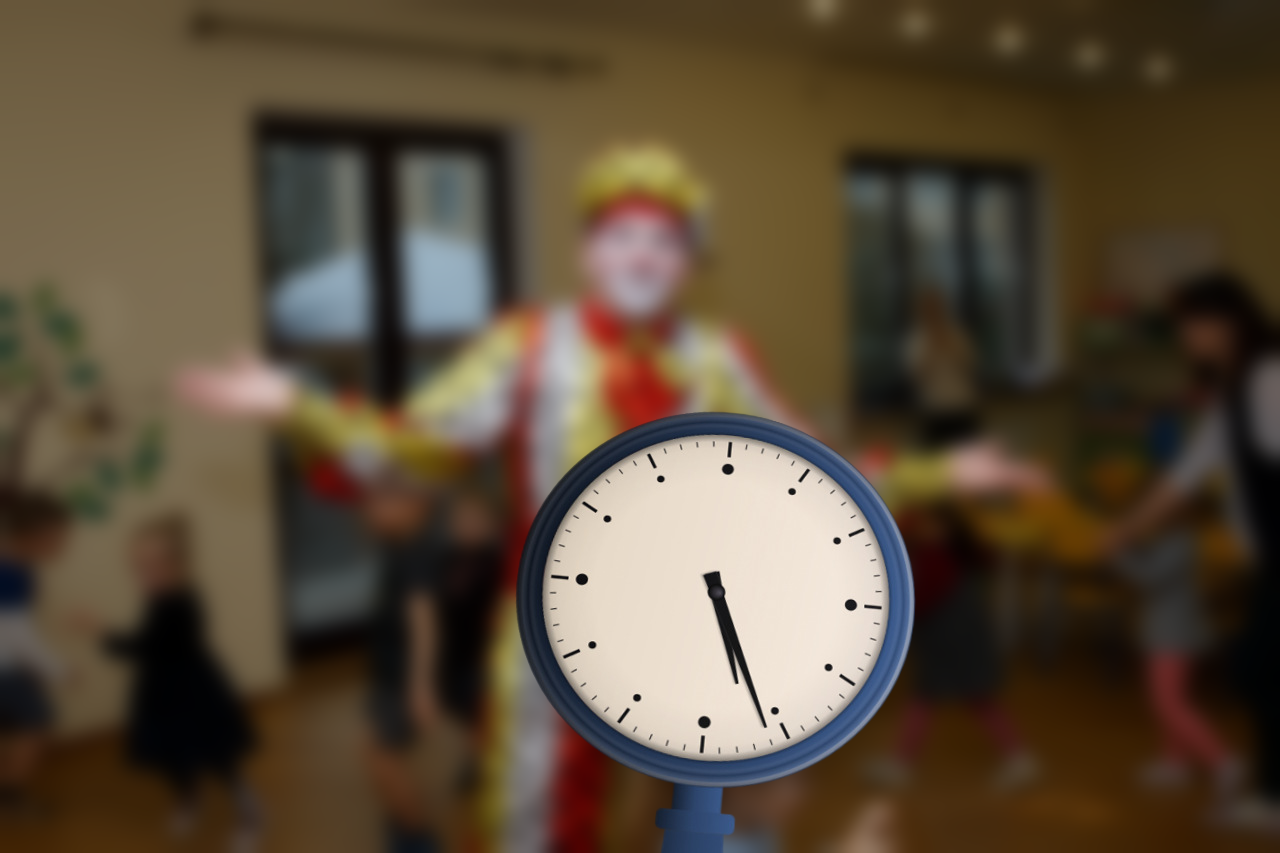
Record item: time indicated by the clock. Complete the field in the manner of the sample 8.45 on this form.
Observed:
5.26
